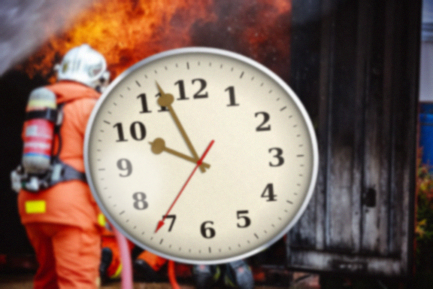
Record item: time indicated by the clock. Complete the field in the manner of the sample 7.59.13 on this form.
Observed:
9.56.36
